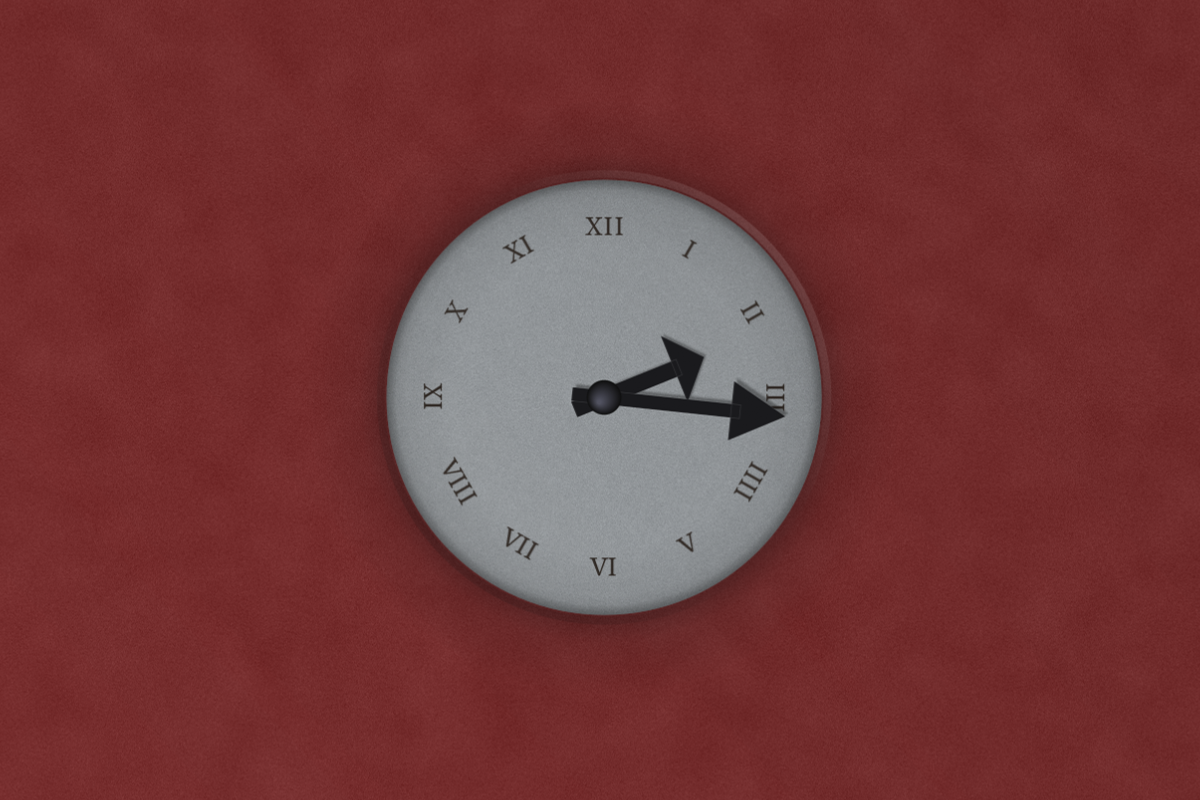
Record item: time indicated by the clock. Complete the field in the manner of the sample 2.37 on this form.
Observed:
2.16
